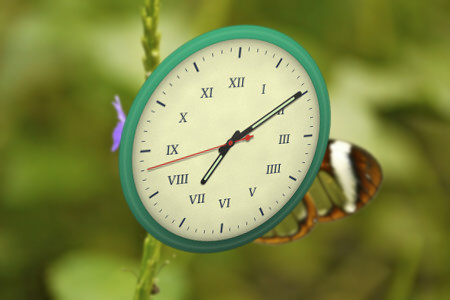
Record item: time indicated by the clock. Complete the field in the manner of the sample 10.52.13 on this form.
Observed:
7.09.43
